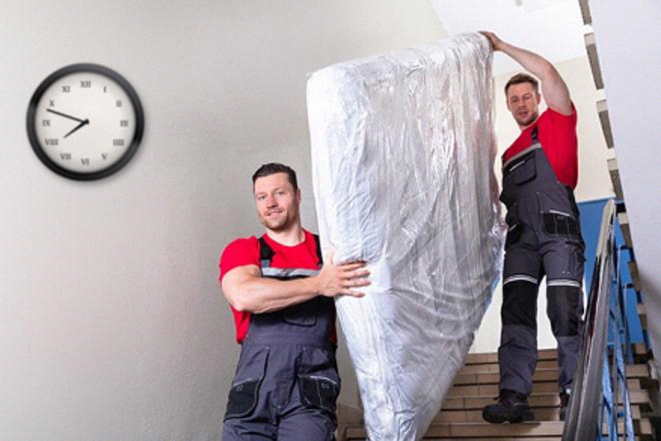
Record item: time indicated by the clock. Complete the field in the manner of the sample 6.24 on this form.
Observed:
7.48
